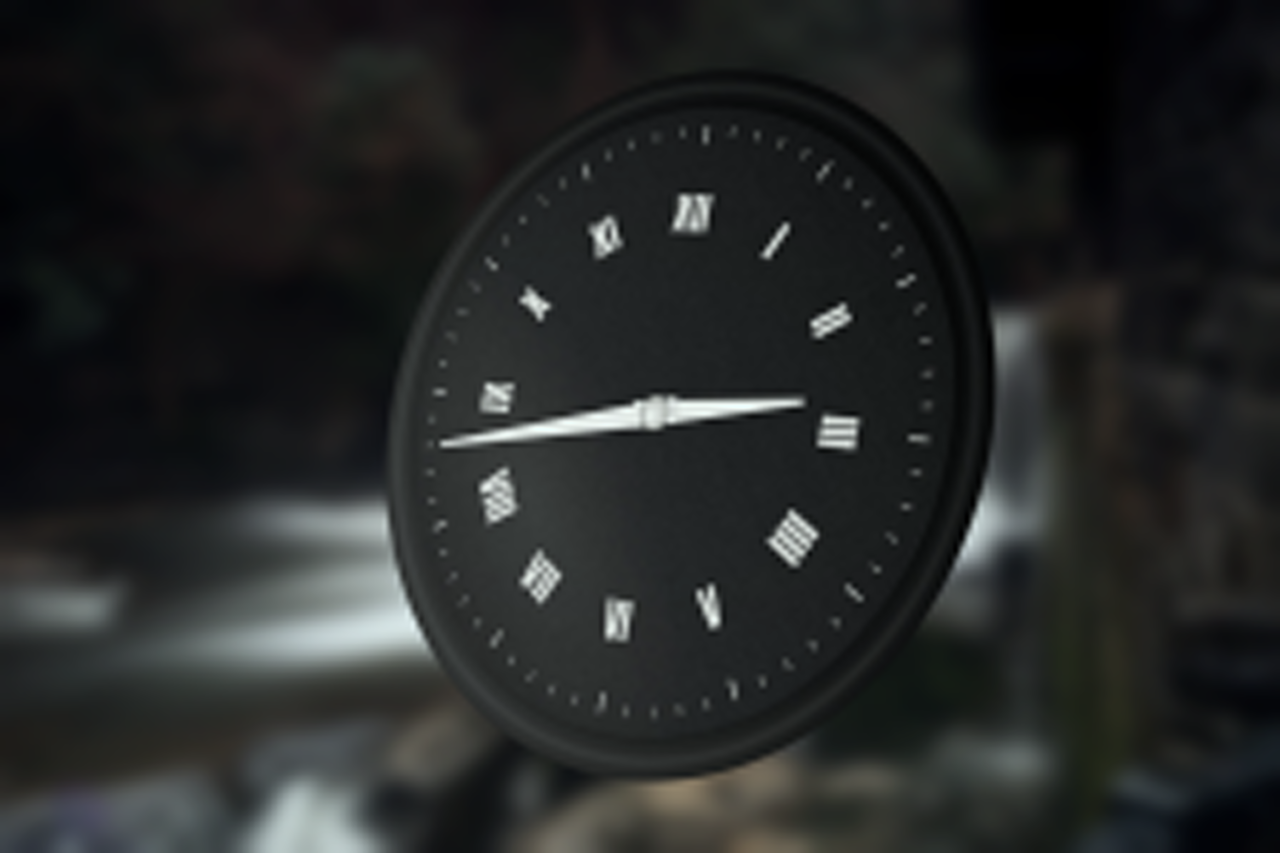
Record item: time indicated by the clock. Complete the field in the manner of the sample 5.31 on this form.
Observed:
2.43
